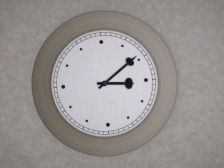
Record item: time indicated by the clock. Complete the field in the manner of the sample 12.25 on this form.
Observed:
3.09
